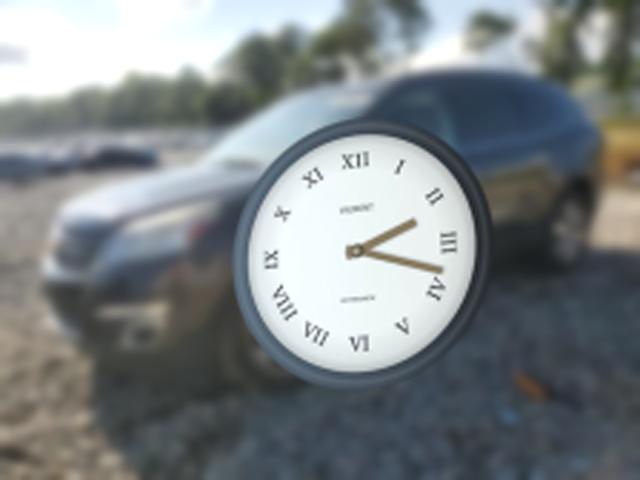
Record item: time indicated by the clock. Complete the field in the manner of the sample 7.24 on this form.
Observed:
2.18
